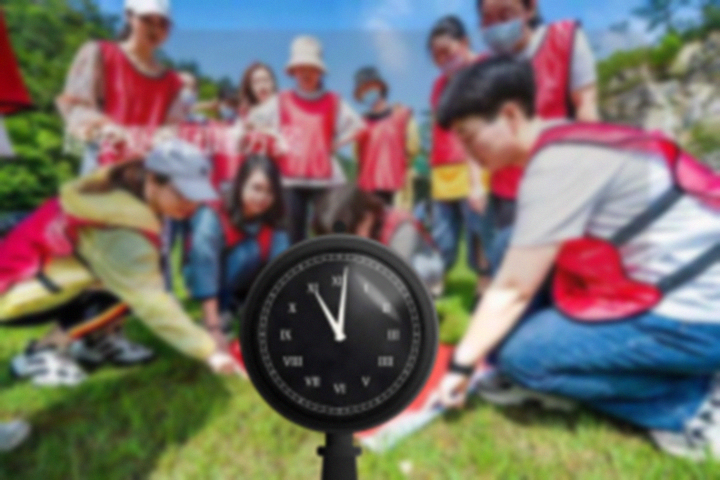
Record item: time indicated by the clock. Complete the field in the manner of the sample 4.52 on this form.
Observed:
11.01
